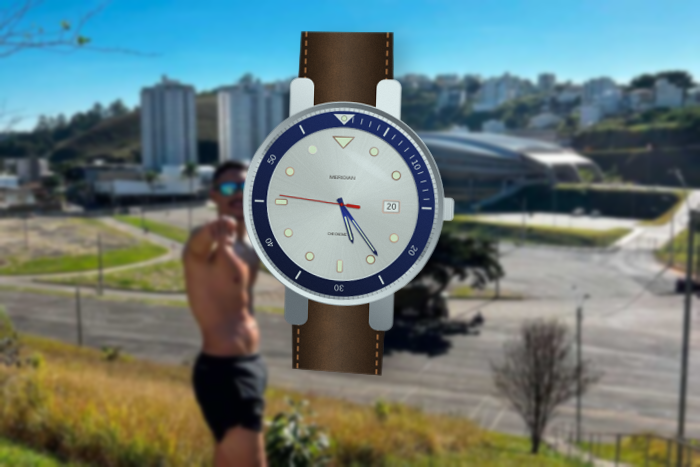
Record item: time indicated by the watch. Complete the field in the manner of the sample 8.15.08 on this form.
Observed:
5.23.46
